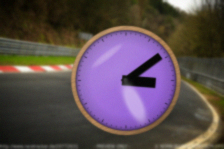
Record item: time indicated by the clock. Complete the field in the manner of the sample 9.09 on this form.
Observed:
3.09
